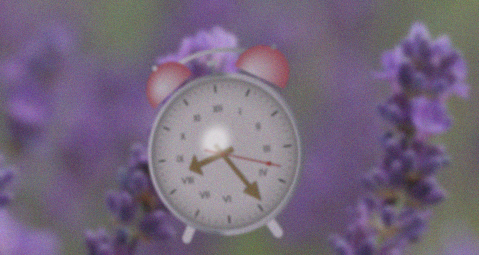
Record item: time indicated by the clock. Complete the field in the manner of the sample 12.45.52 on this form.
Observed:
8.24.18
